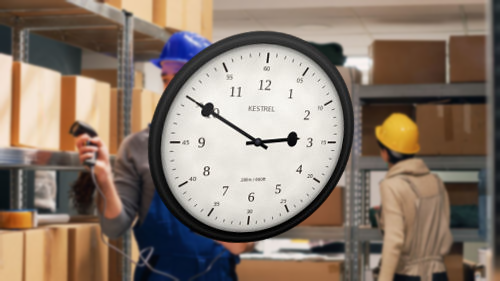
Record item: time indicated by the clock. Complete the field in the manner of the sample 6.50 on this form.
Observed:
2.50
